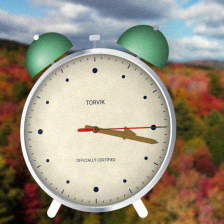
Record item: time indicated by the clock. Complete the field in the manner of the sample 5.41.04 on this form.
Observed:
3.17.15
